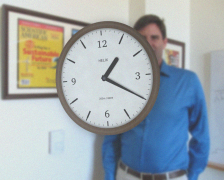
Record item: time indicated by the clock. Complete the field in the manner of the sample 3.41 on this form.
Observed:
1.20
